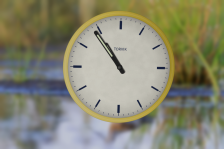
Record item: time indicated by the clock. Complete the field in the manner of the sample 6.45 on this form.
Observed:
10.54
